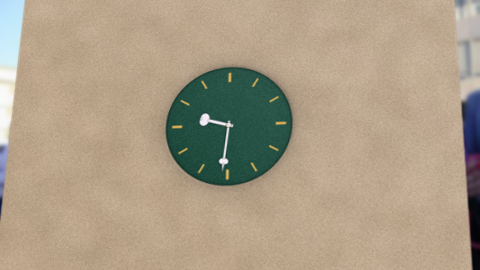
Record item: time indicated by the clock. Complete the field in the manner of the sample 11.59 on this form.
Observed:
9.31
